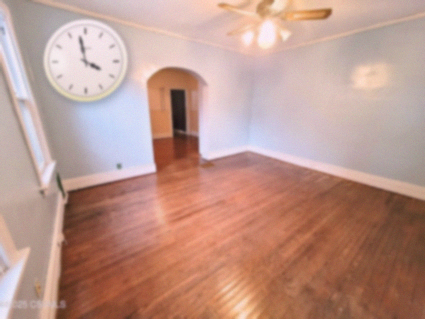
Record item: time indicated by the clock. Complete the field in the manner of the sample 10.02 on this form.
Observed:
3.58
